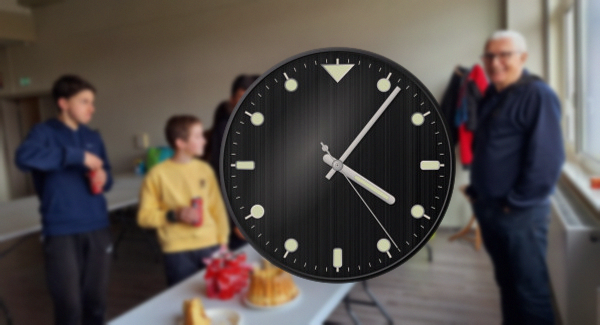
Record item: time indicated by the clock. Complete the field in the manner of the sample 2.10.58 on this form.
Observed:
4.06.24
